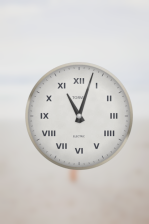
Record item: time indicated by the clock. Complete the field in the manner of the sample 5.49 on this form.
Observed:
11.03
